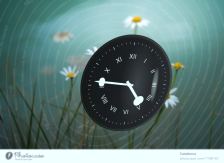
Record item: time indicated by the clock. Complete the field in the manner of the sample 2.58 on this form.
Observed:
4.46
